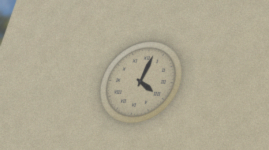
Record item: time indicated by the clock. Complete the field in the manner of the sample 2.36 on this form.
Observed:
4.02
